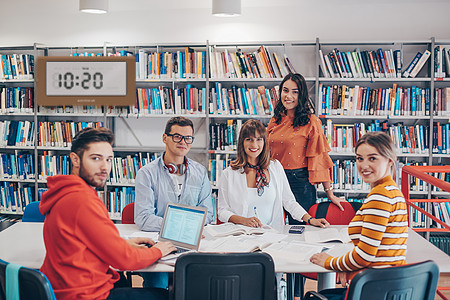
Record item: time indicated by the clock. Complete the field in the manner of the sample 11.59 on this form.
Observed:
10.20
